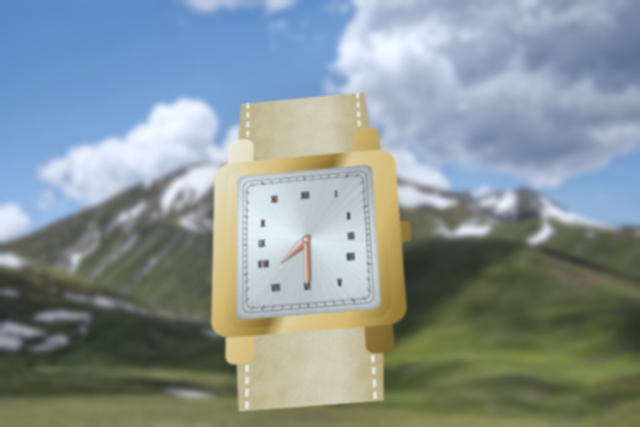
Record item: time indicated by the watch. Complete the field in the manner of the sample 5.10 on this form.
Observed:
7.30
